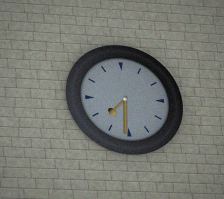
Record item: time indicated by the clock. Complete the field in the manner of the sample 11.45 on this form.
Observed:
7.31
